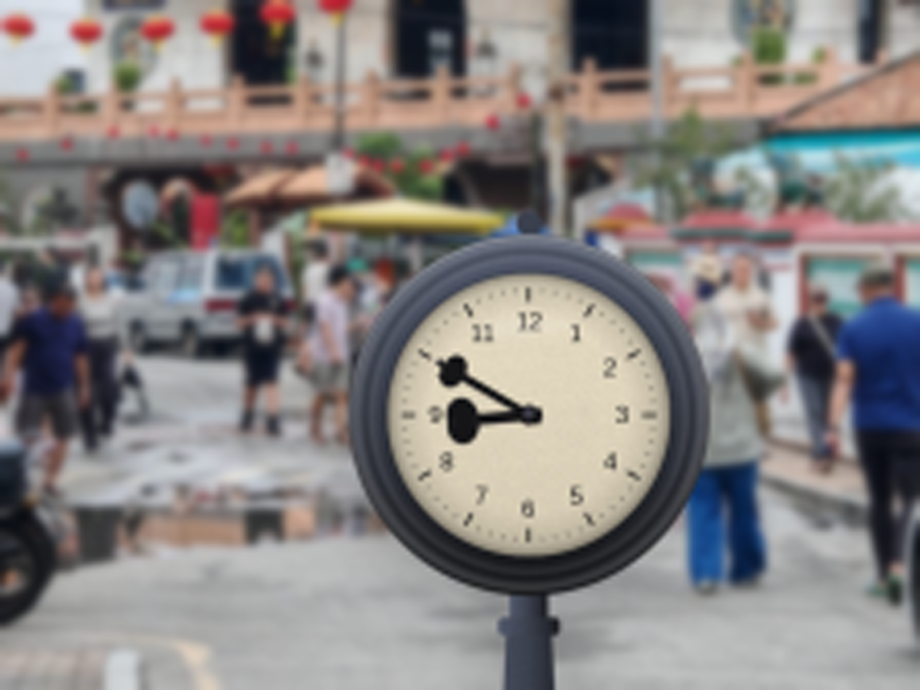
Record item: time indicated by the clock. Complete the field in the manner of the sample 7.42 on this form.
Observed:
8.50
